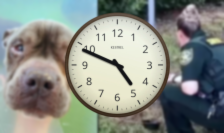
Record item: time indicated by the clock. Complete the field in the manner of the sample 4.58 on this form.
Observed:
4.49
